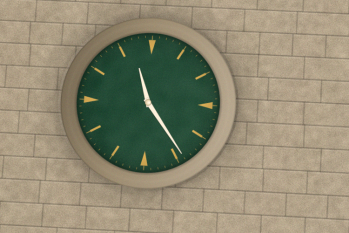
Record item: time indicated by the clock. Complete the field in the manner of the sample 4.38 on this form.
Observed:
11.24
